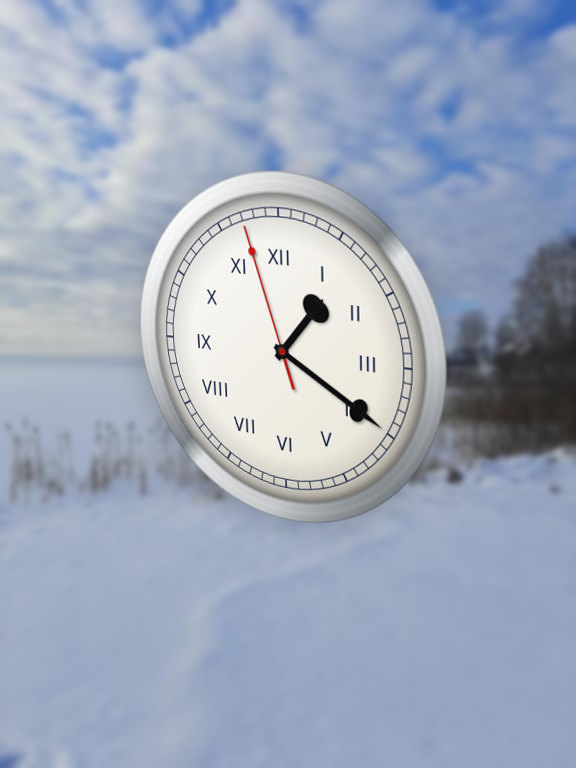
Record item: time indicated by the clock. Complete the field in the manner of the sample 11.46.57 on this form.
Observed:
1.19.57
